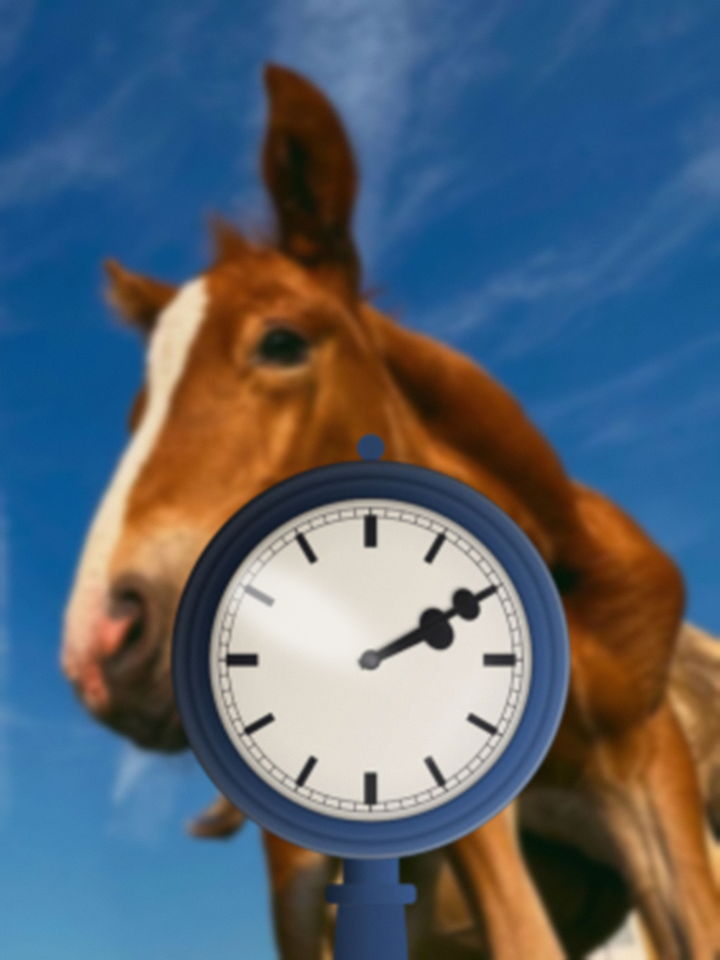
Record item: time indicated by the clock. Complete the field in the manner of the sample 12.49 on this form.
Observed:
2.10
